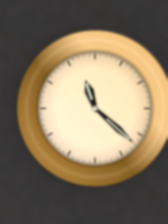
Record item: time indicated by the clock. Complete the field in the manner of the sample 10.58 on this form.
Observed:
11.22
